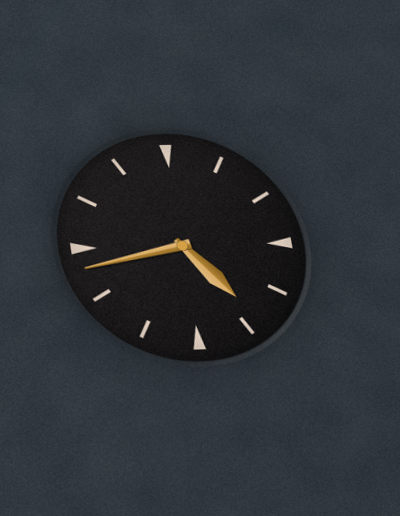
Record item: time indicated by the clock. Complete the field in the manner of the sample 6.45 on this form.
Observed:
4.43
